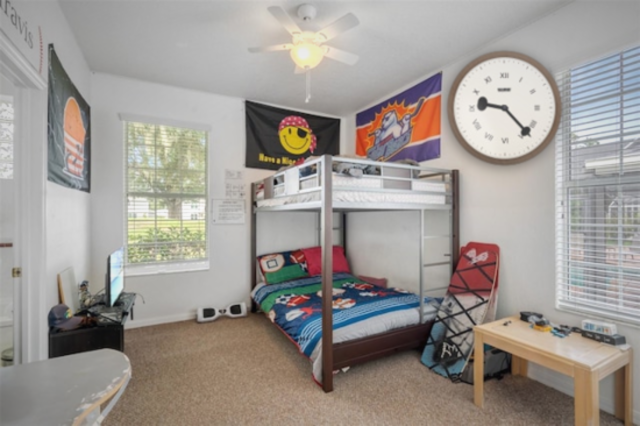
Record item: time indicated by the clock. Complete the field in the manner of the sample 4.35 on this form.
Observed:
9.23
